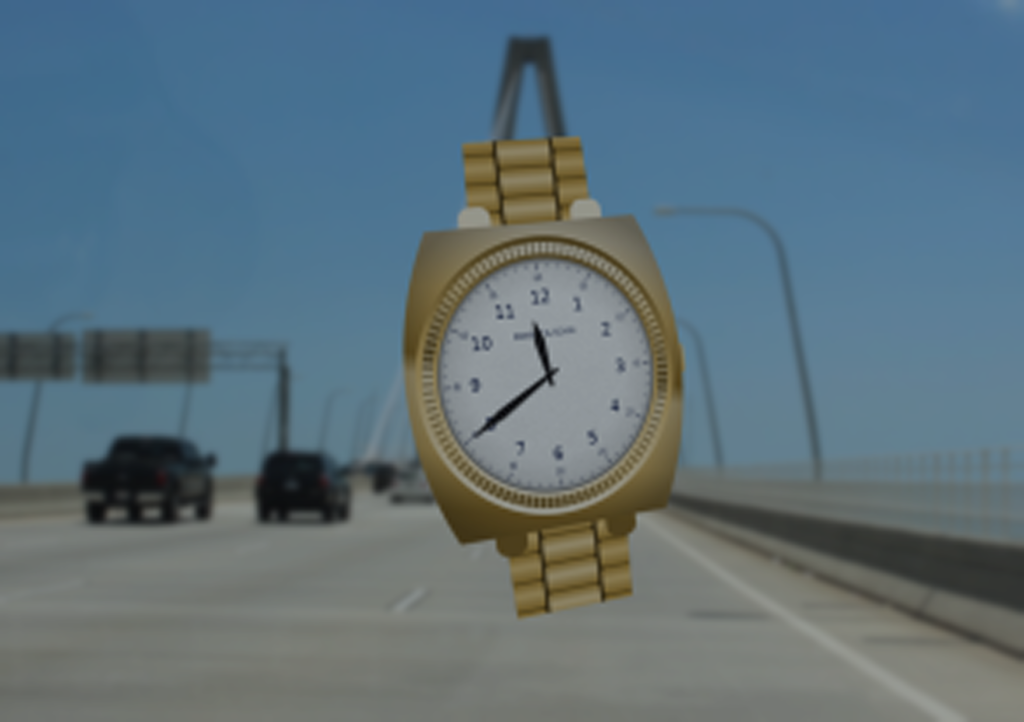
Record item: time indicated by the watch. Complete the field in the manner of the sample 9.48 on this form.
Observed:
11.40
